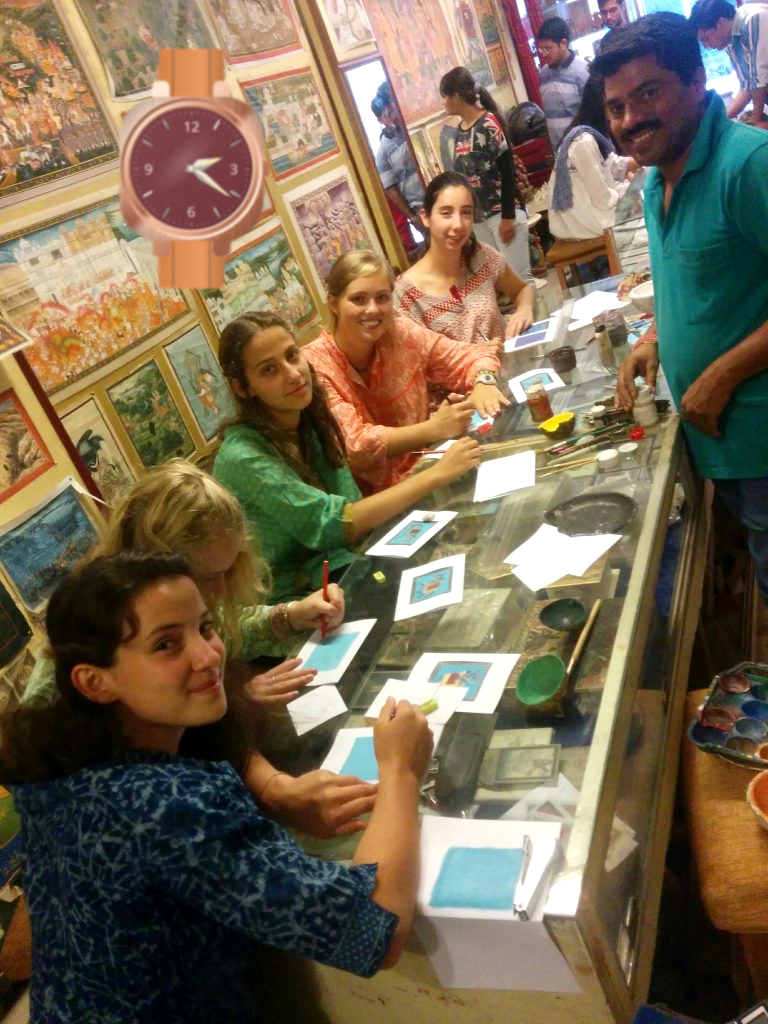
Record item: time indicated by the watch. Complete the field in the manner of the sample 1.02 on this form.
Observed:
2.21
